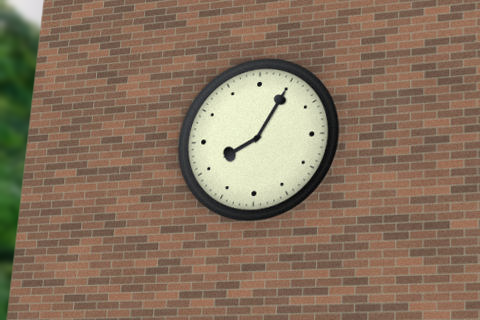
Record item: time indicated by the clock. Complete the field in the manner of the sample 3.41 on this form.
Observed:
8.05
